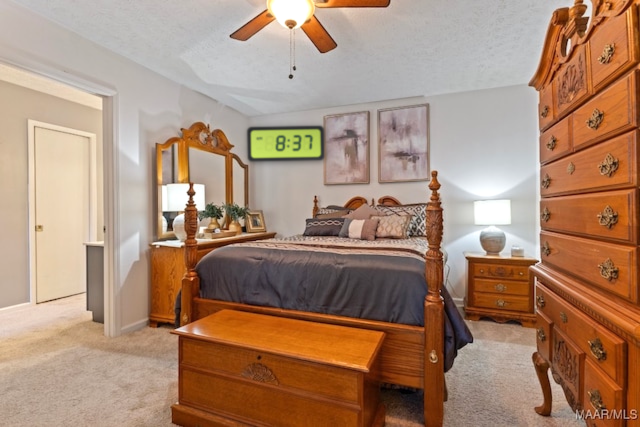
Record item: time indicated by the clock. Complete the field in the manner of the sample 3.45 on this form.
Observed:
8.37
